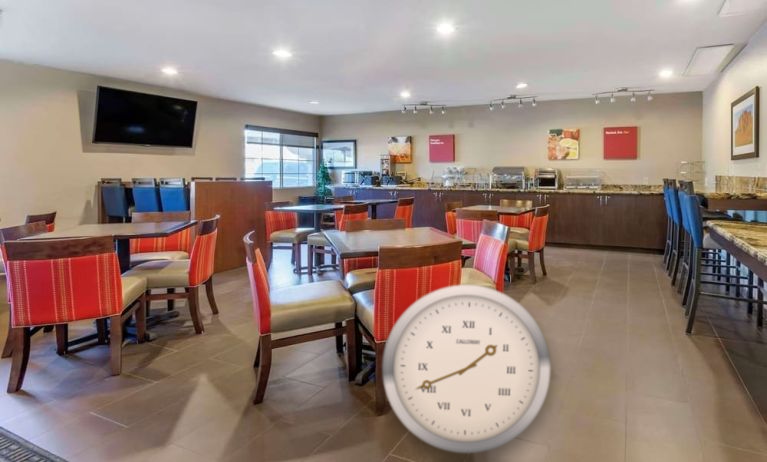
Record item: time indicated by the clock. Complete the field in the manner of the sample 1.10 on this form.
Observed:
1.41
